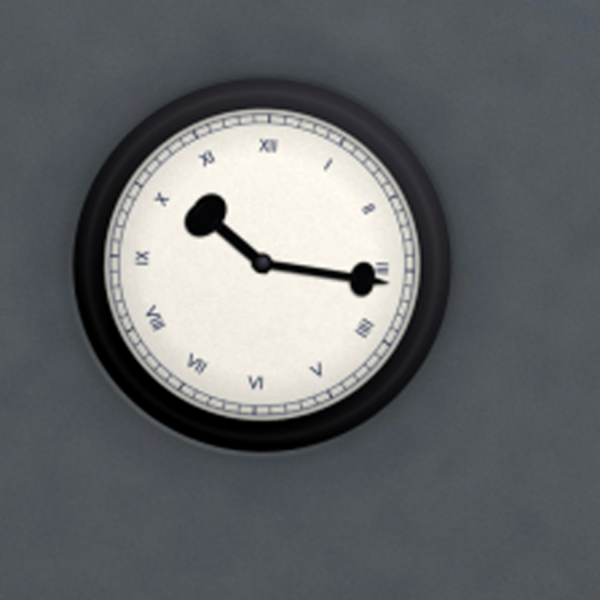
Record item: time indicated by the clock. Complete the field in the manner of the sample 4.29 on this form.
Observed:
10.16
